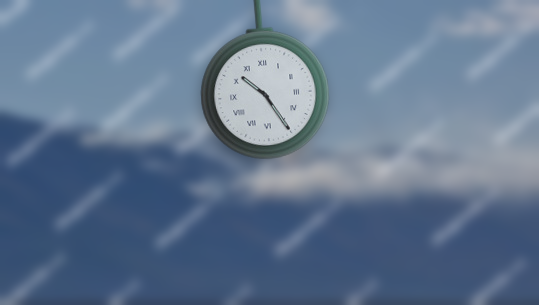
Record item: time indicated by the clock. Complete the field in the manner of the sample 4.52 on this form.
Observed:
10.25
